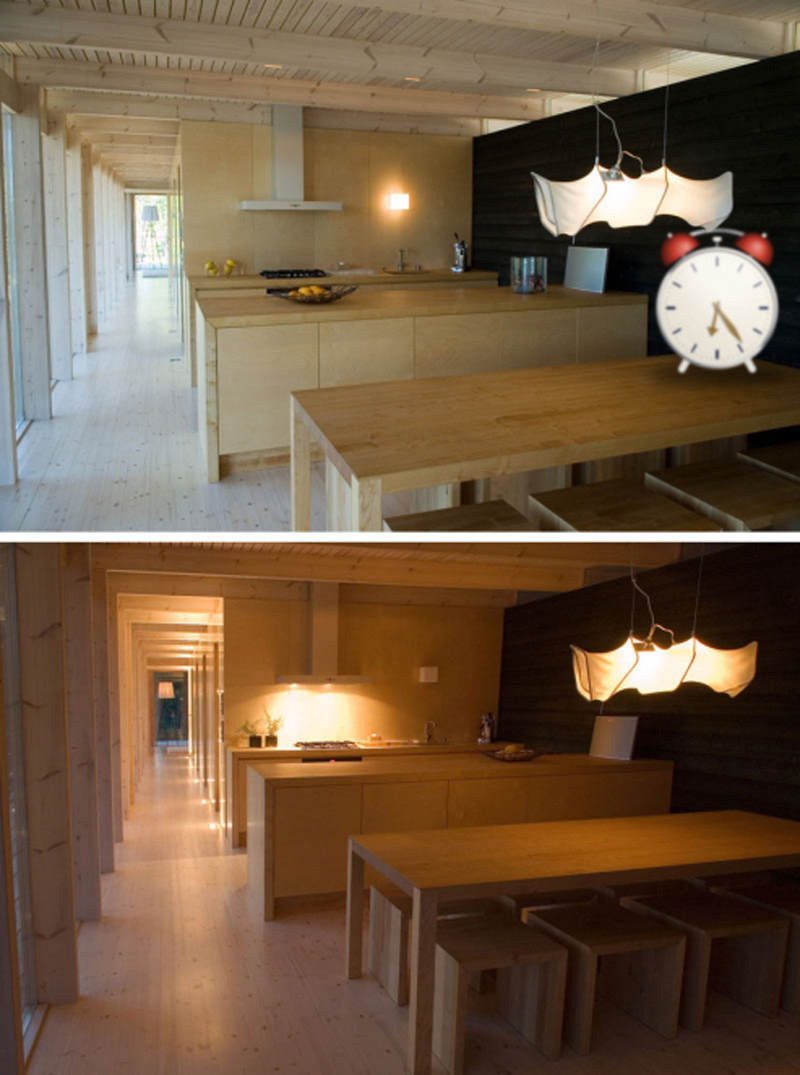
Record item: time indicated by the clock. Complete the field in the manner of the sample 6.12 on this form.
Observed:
6.24
